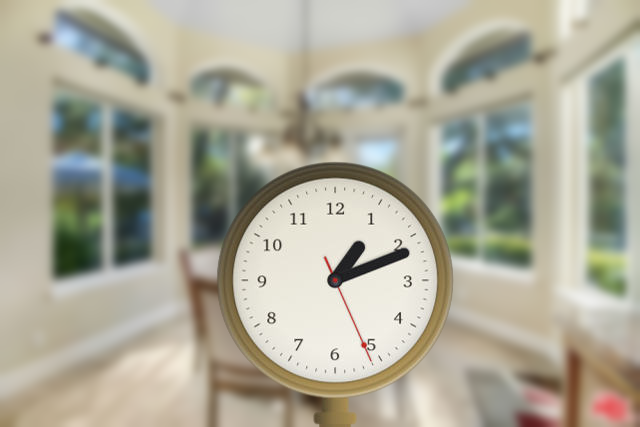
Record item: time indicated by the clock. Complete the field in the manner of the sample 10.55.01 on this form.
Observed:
1.11.26
